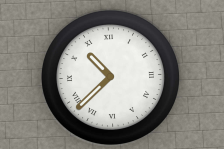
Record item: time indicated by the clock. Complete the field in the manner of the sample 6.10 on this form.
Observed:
10.38
